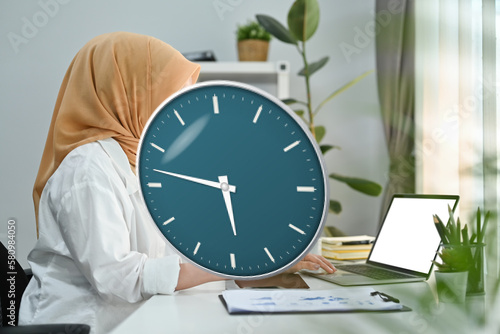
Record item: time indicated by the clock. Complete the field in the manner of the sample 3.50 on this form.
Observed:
5.47
